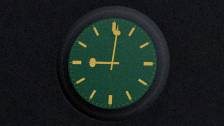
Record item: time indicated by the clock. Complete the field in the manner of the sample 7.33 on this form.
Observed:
9.01
